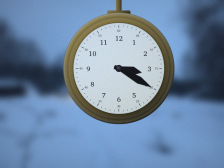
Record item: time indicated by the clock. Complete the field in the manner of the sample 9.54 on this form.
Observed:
3.20
